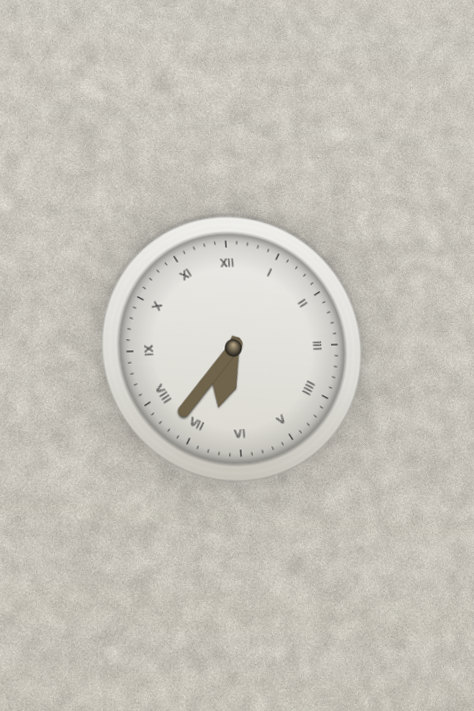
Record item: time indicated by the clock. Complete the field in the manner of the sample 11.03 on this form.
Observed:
6.37
